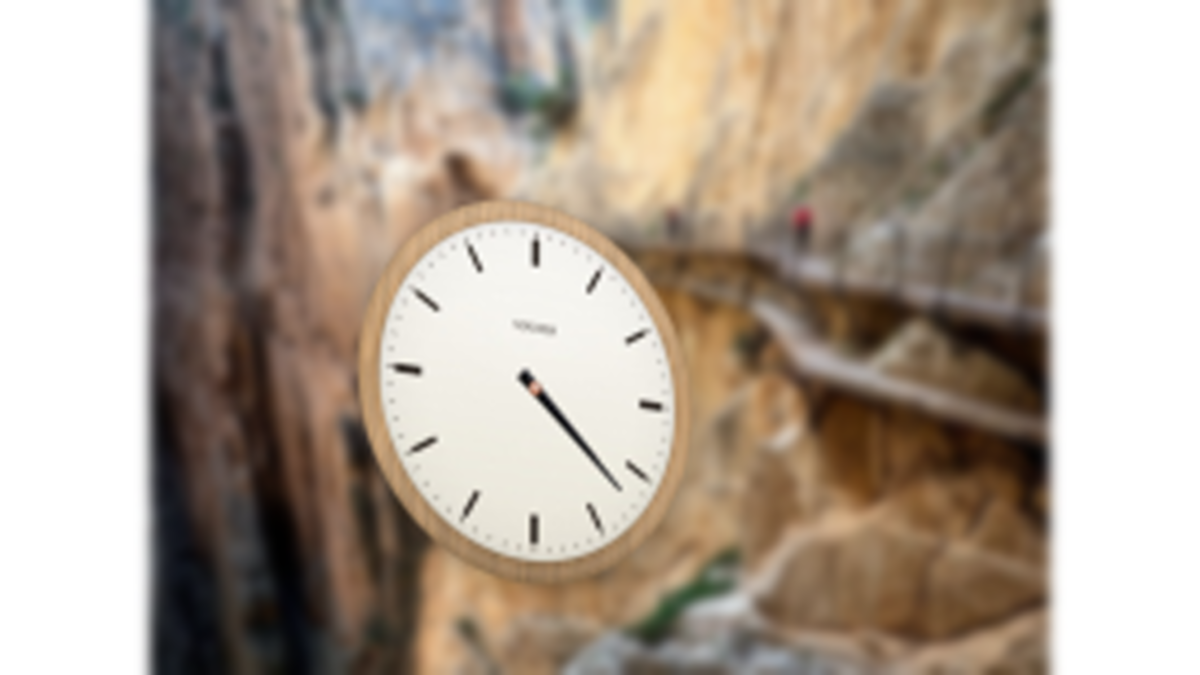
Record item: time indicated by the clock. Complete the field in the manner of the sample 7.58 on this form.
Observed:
4.22
